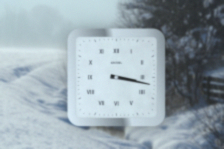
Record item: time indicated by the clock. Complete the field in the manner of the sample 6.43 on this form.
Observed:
3.17
